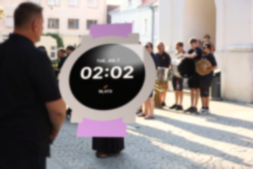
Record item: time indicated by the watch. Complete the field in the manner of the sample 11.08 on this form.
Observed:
2.02
